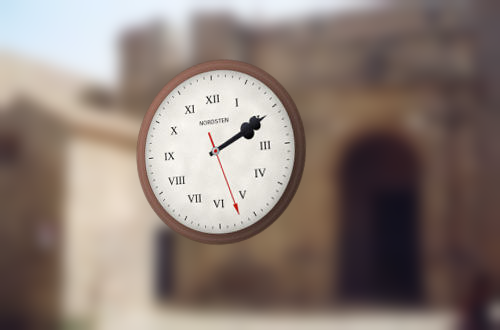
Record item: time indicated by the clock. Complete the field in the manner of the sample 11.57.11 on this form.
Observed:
2.10.27
